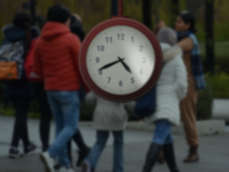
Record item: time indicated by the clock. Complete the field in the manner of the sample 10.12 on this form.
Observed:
4.41
